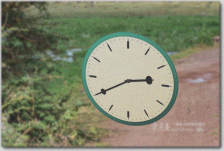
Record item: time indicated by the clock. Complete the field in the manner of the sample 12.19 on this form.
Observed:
2.40
